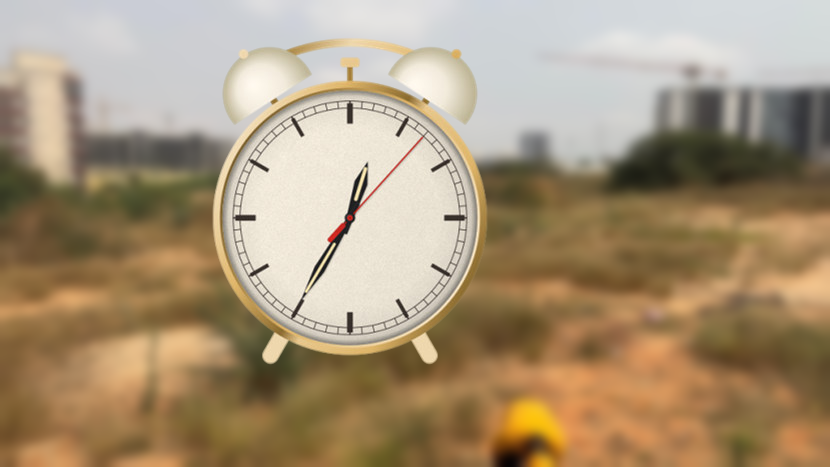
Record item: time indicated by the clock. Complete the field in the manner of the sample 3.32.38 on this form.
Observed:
12.35.07
